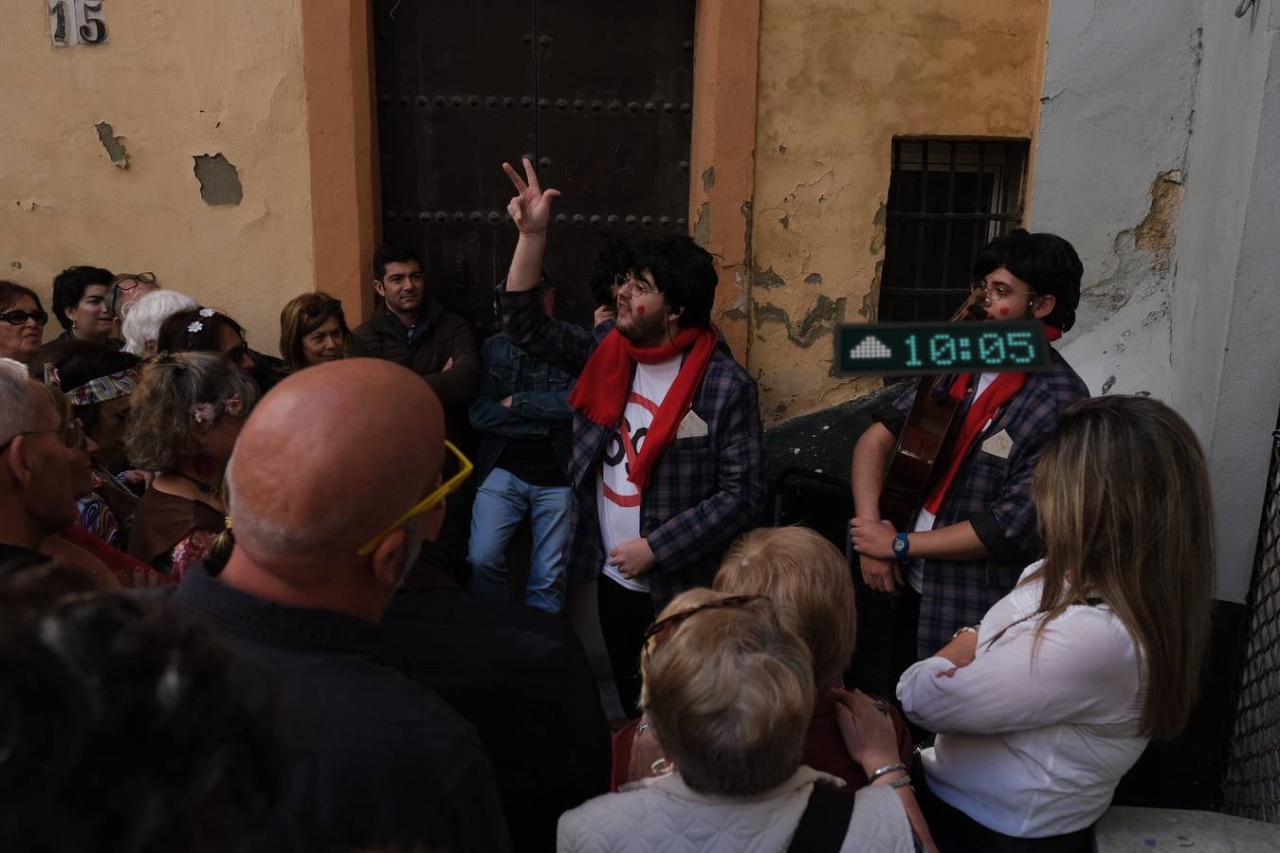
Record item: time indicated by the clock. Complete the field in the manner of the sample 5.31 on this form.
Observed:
10.05
